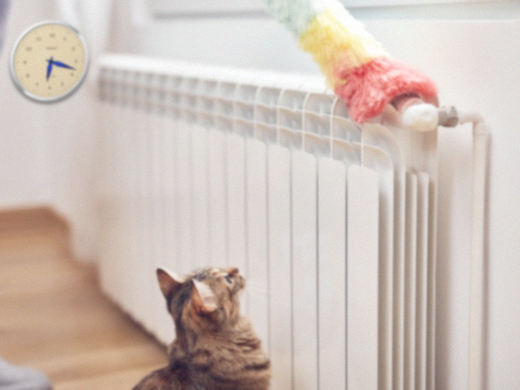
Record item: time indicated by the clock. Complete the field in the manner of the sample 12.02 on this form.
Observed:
6.18
